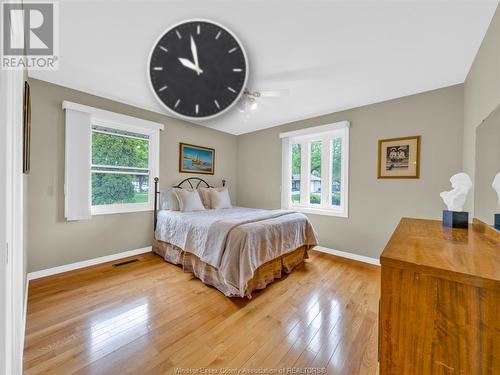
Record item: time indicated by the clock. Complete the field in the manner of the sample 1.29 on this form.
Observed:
9.58
